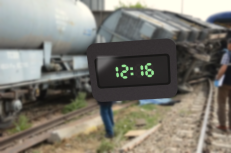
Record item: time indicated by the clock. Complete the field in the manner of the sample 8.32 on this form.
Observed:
12.16
